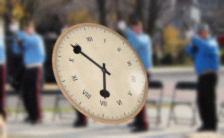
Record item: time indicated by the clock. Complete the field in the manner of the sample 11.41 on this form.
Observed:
6.54
